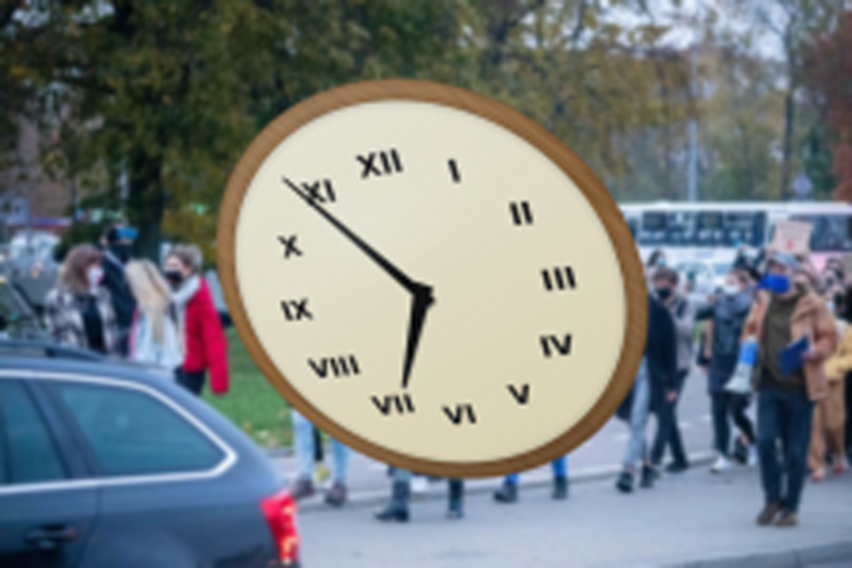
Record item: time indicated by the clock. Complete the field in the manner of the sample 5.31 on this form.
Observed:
6.54
